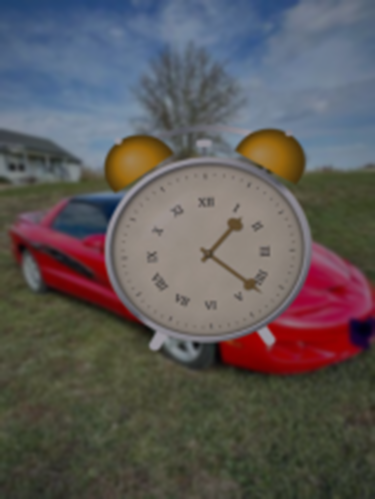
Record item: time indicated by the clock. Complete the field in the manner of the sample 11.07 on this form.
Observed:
1.22
